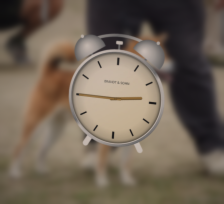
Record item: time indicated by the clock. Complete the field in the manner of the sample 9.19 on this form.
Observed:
2.45
